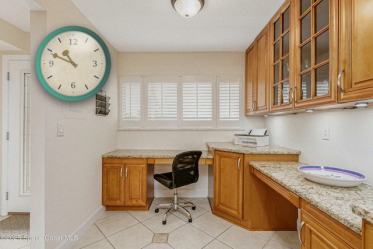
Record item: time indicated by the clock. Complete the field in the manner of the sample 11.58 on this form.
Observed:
10.49
